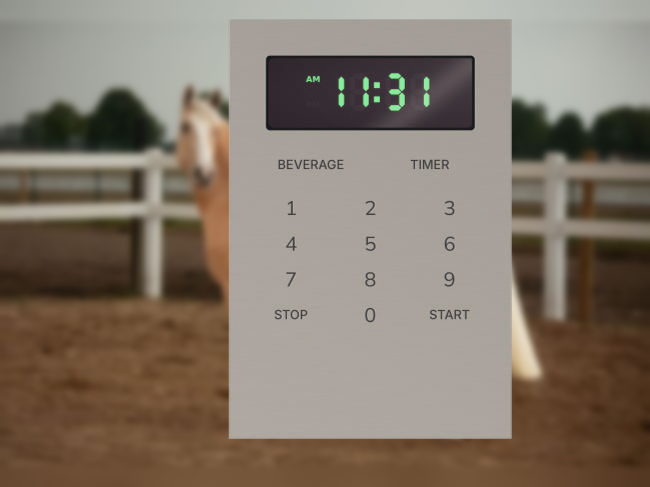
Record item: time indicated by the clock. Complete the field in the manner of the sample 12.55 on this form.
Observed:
11.31
